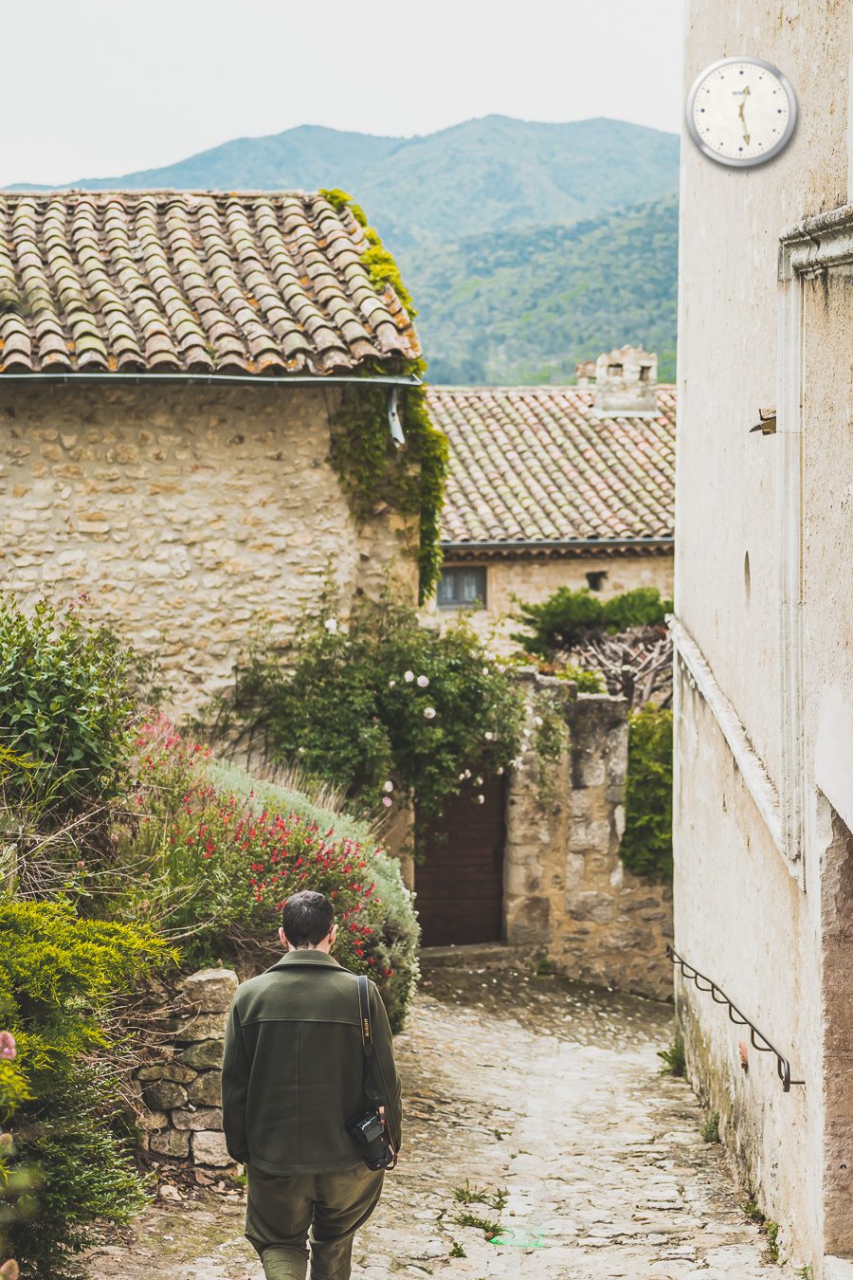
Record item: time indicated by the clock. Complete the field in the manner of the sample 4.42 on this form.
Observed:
12.28
